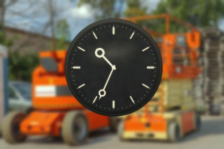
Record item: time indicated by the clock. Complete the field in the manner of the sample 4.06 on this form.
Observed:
10.34
